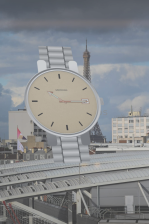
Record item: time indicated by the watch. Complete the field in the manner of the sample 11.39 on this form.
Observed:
10.15
